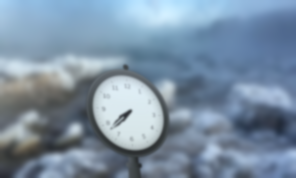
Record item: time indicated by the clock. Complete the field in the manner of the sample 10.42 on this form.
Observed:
7.38
